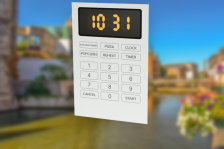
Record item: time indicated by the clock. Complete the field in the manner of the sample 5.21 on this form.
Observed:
10.31
